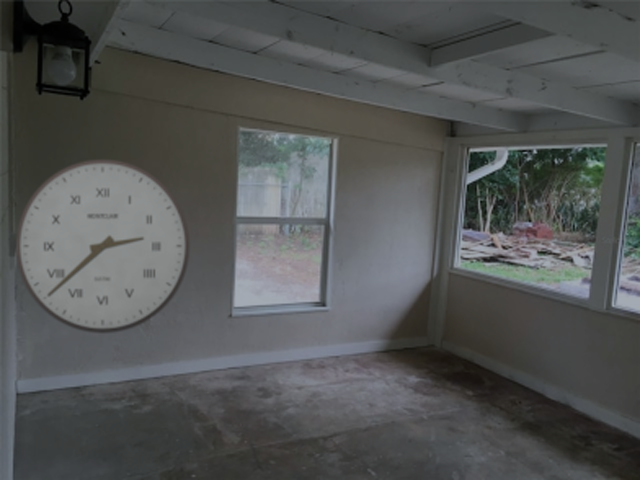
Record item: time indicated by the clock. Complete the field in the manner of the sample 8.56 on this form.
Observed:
2.38
